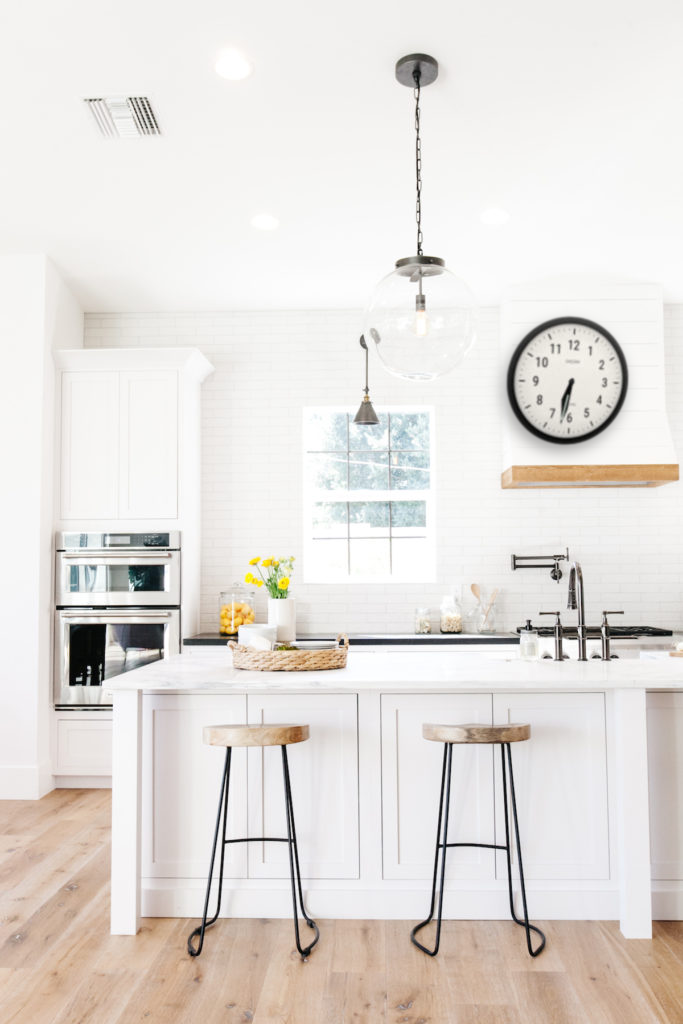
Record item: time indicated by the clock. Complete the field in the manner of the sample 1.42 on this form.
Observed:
6.32
